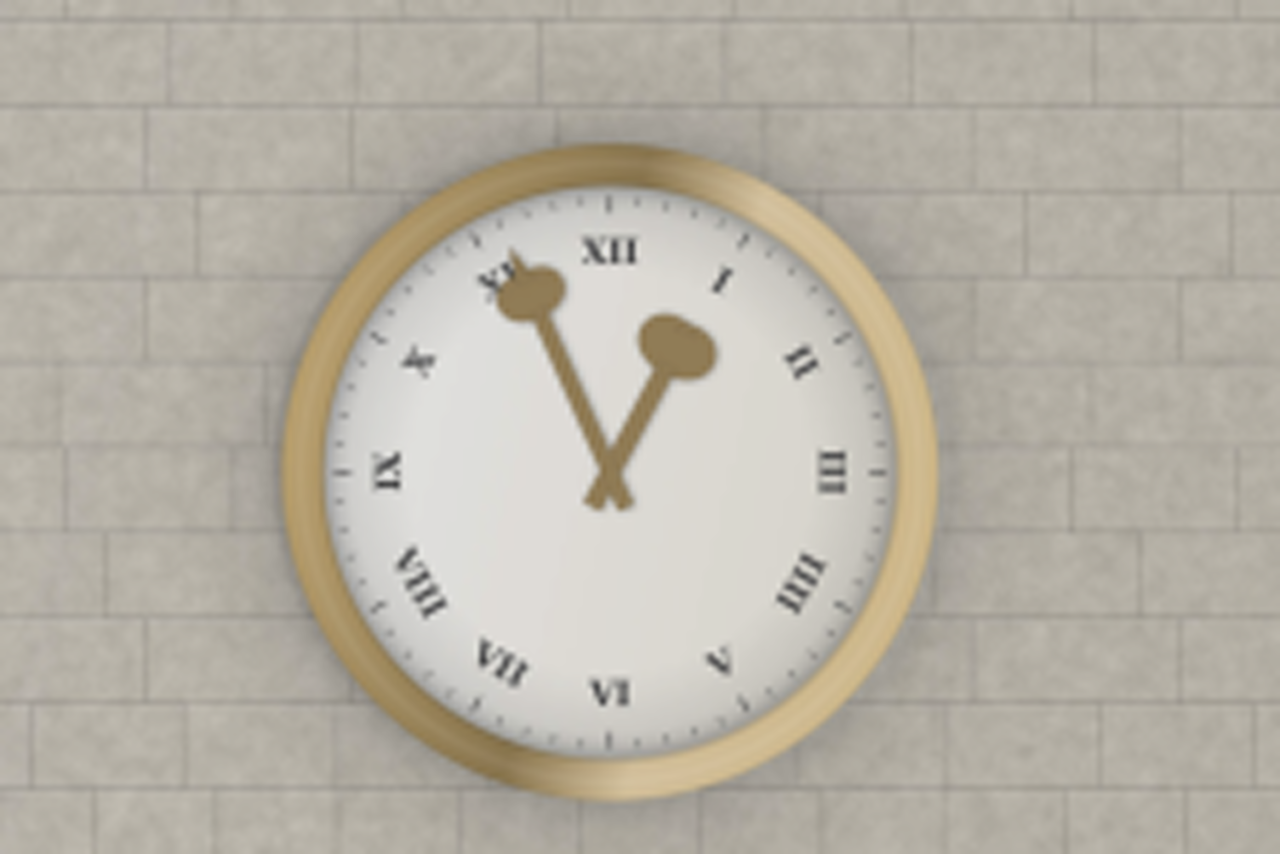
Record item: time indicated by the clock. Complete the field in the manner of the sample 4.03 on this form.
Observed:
12.56
